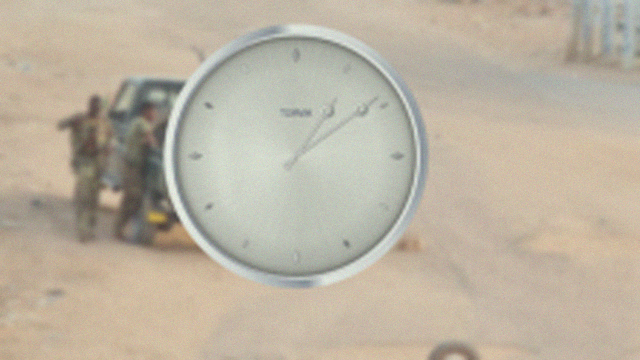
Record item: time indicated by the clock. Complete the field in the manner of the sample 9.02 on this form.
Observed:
1.09
